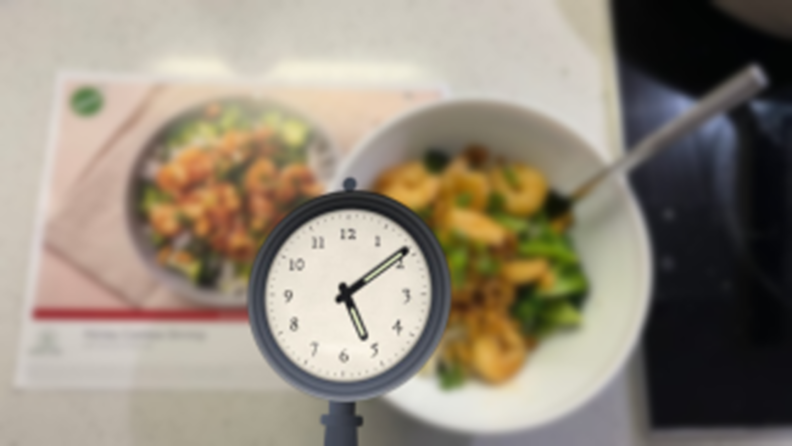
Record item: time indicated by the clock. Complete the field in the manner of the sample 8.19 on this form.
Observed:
5.09
